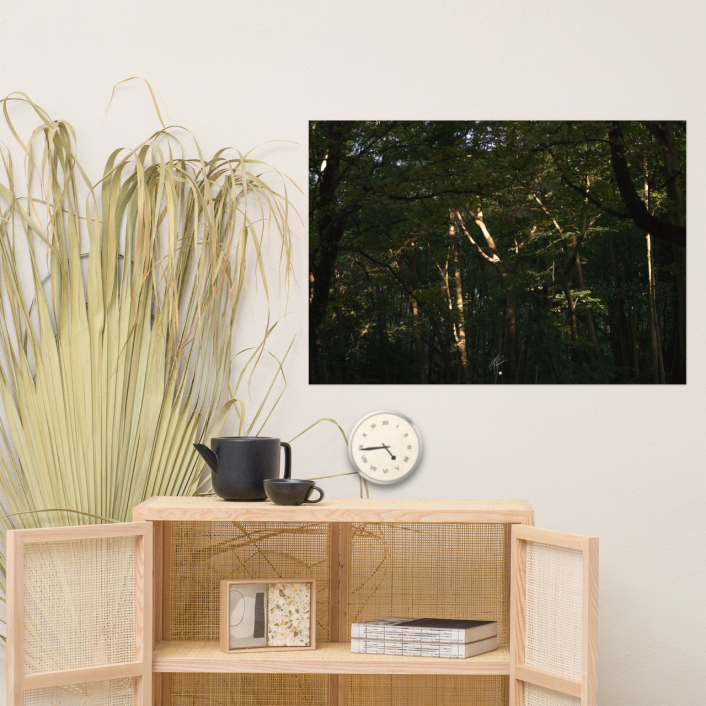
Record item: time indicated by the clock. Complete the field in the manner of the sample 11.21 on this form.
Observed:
4.44
